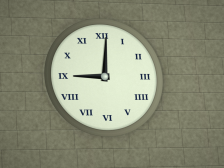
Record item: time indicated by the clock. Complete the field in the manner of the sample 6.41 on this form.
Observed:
9.01
